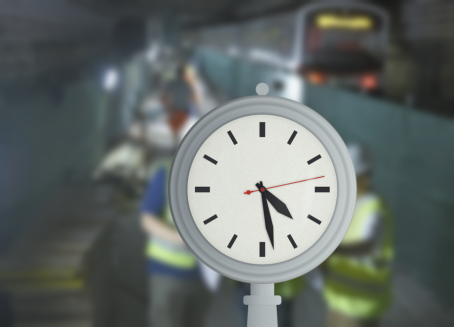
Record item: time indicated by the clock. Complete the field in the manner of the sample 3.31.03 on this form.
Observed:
4.28.13
